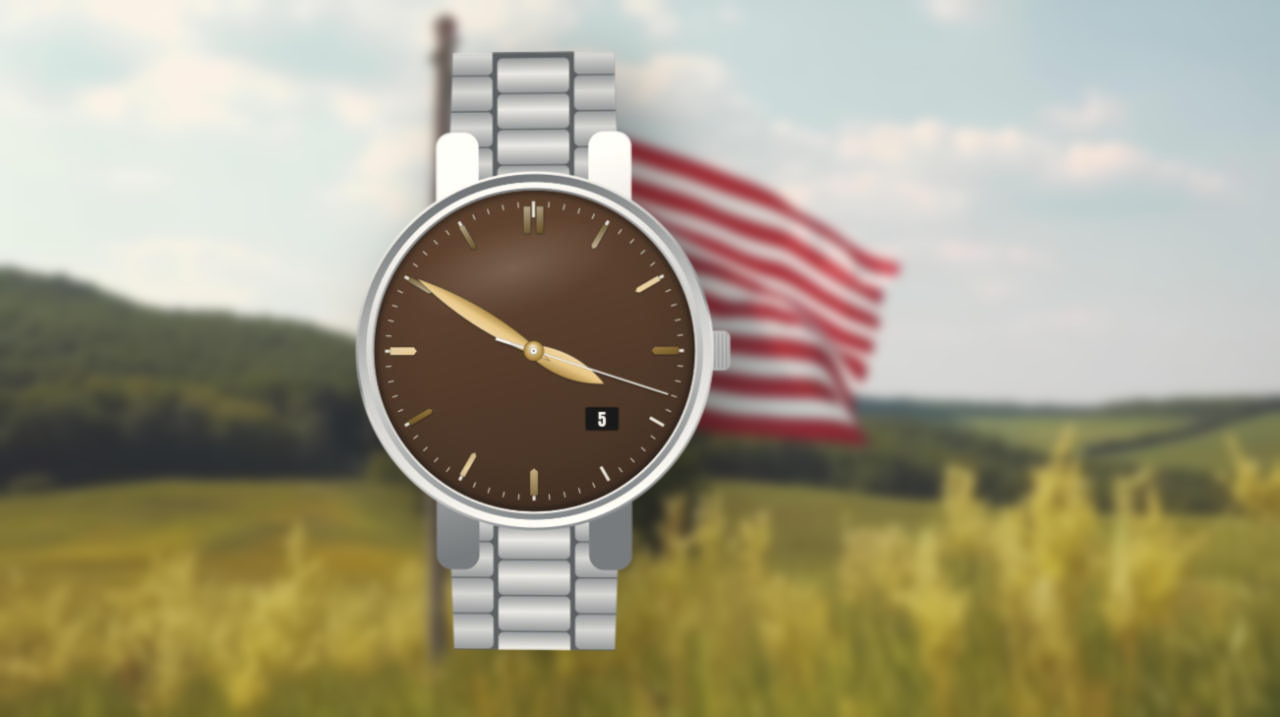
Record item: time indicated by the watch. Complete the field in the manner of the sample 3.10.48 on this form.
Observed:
3.50.18
